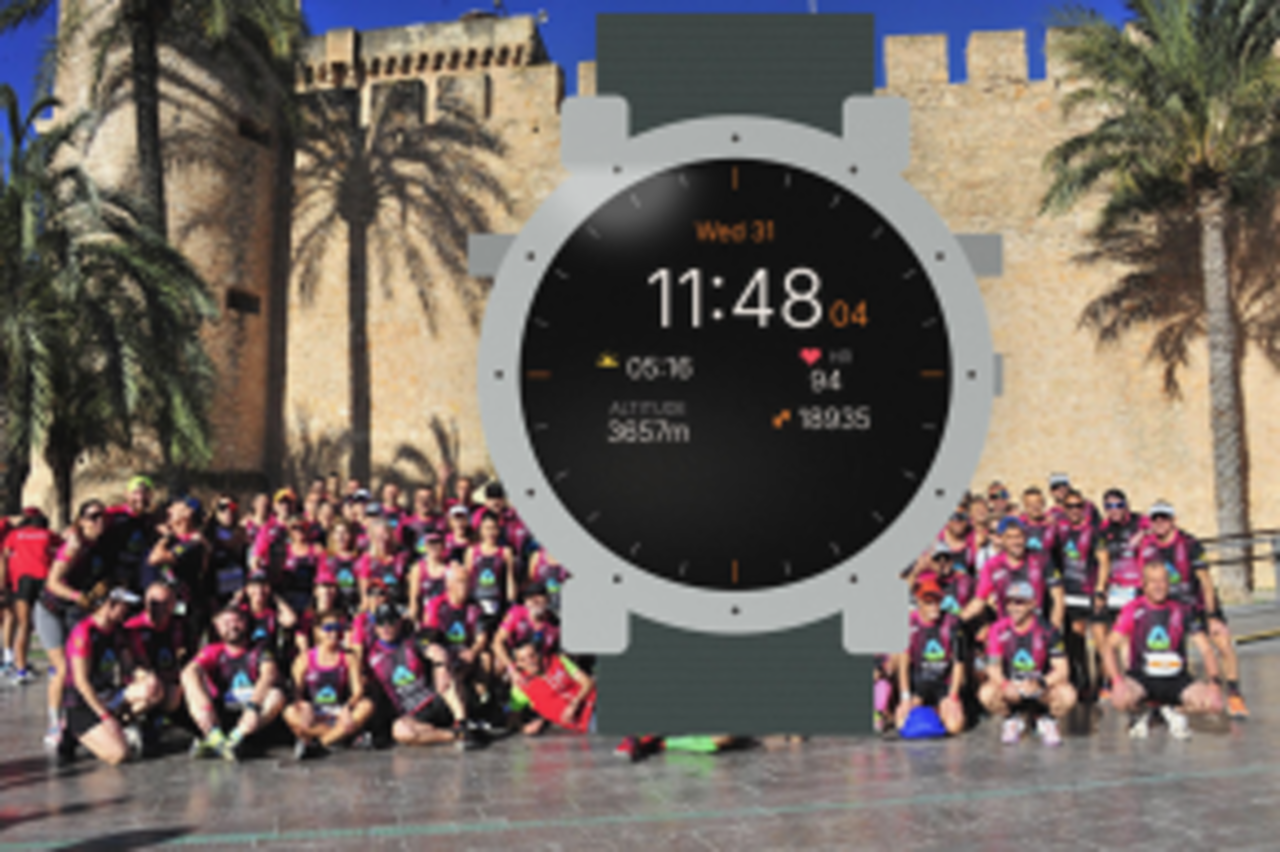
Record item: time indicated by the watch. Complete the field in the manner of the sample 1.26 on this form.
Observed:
11.48
